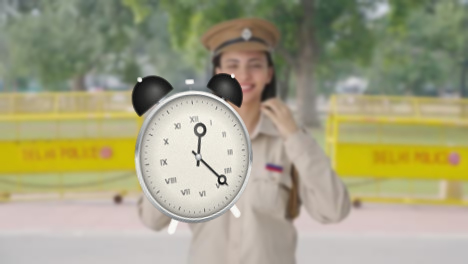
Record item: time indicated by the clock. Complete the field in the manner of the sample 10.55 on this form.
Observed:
12.23
